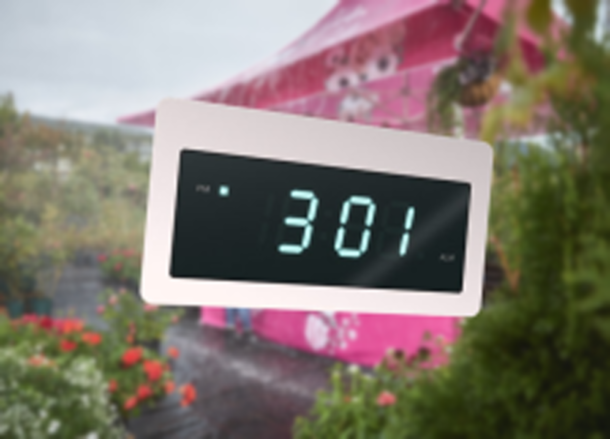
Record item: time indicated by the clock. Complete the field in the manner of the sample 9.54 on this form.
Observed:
3.01
